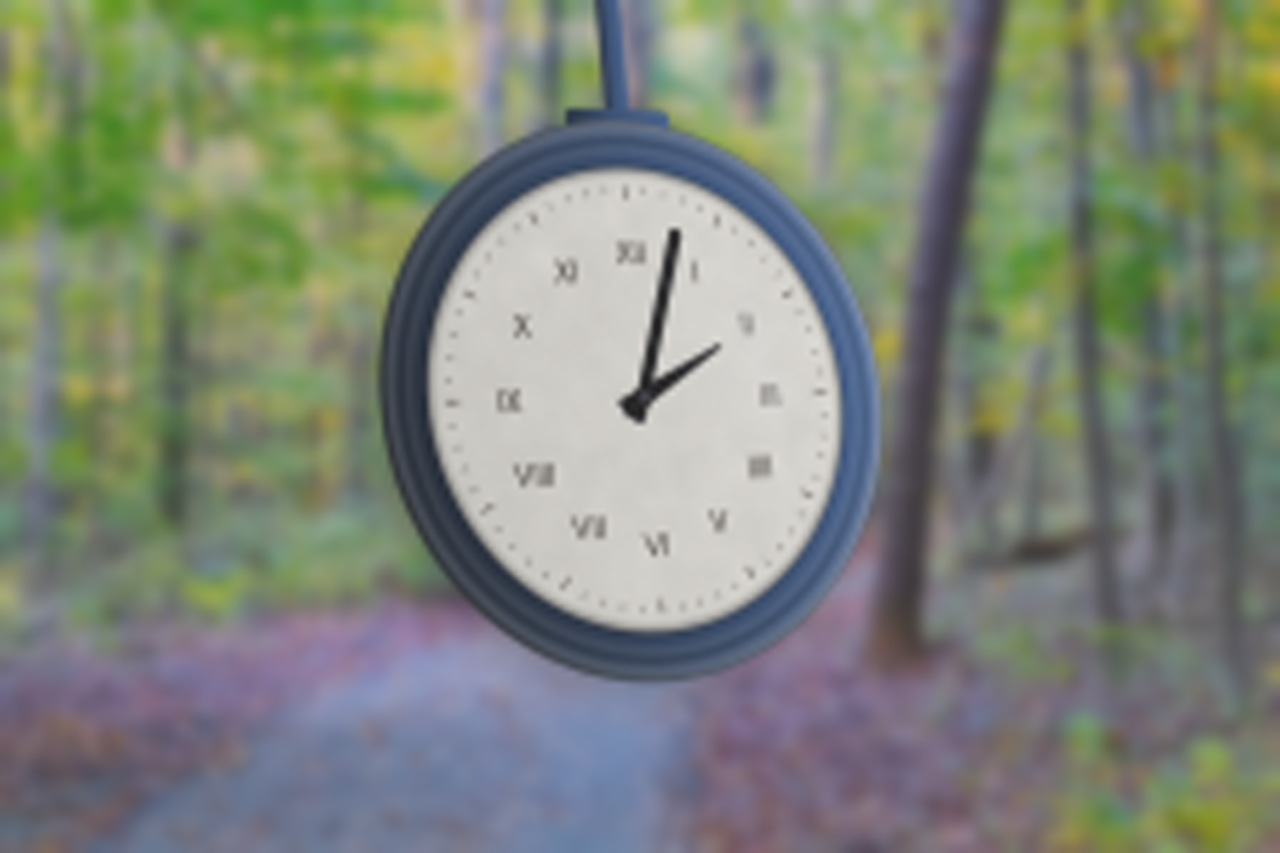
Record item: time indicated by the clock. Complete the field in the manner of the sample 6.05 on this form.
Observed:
2.03
